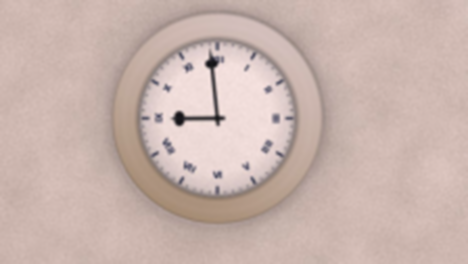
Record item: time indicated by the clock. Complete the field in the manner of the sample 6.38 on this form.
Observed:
8.59
